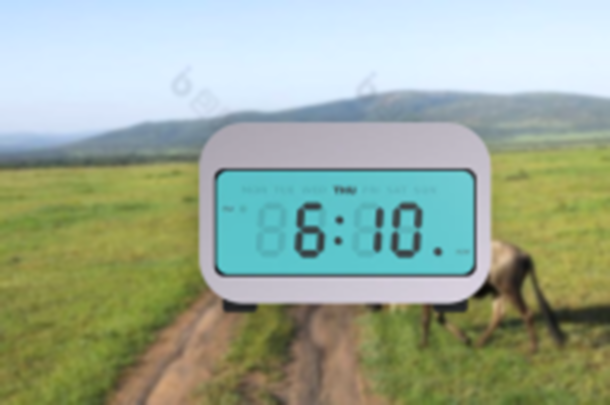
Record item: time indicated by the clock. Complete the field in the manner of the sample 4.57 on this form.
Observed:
6.10
